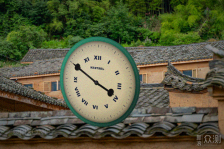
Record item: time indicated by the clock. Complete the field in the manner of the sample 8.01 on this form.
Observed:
3.50
